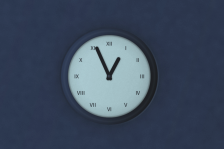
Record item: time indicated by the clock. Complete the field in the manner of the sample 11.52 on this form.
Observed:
12.56
